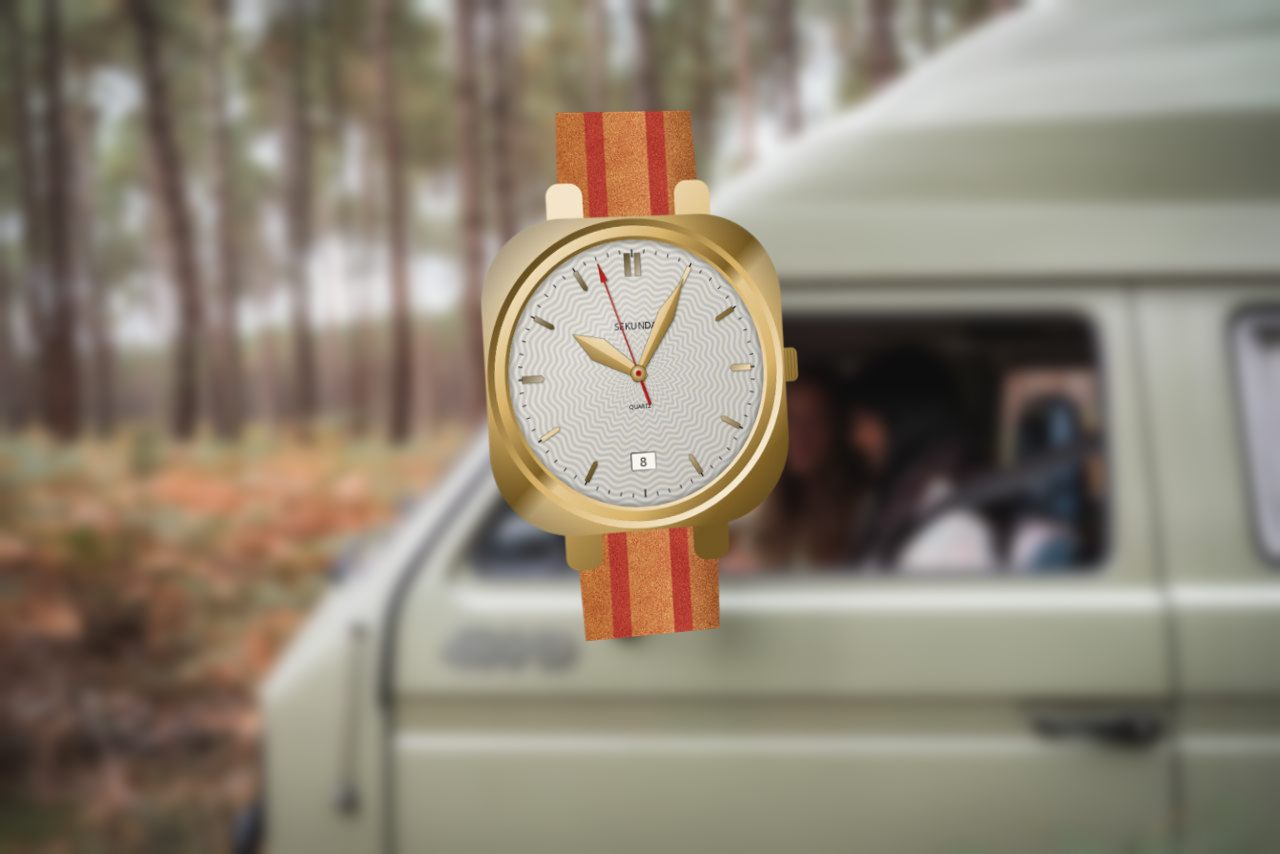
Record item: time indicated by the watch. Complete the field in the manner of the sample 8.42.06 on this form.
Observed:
10.04.57
